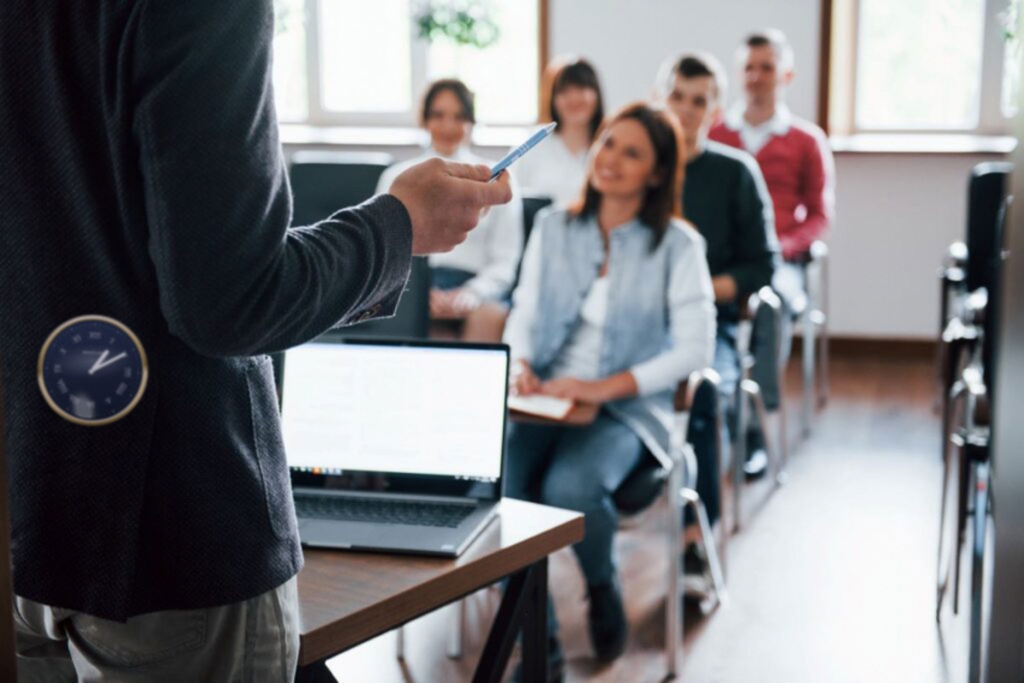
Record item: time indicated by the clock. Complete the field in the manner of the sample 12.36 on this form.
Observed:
1.10
